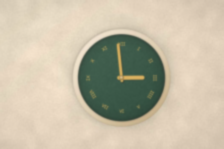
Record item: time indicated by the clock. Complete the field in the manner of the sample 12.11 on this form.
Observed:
2.59
